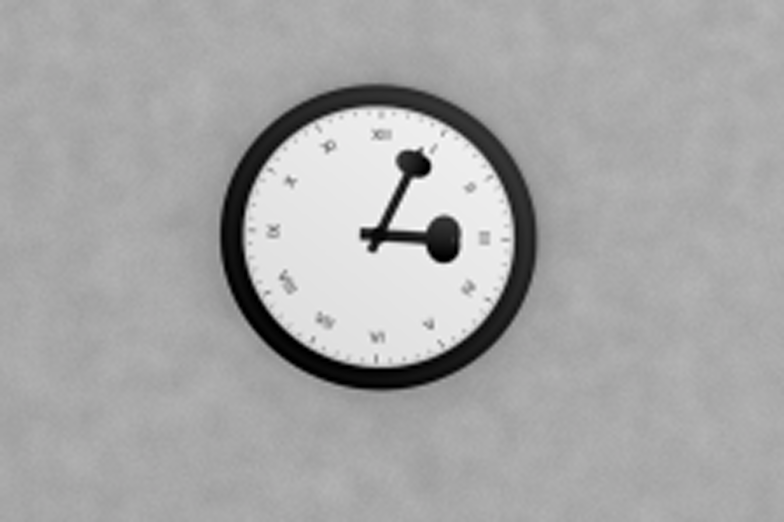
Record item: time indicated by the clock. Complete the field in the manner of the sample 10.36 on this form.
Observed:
3.04
